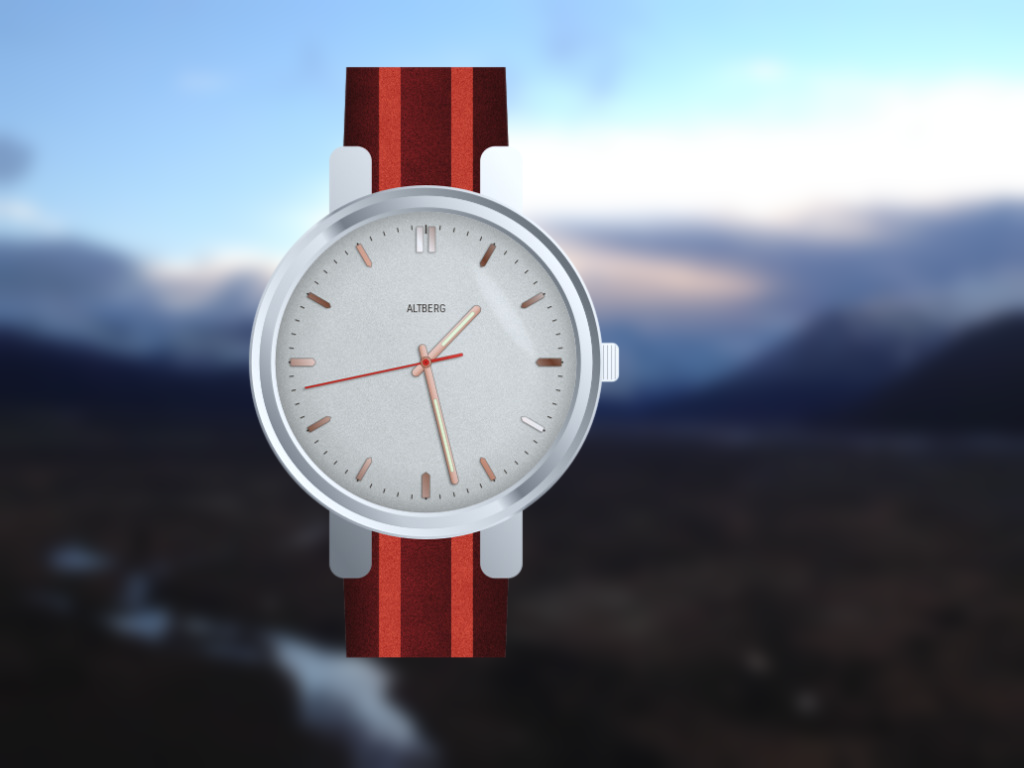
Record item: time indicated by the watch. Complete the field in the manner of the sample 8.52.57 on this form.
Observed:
1.27.43
